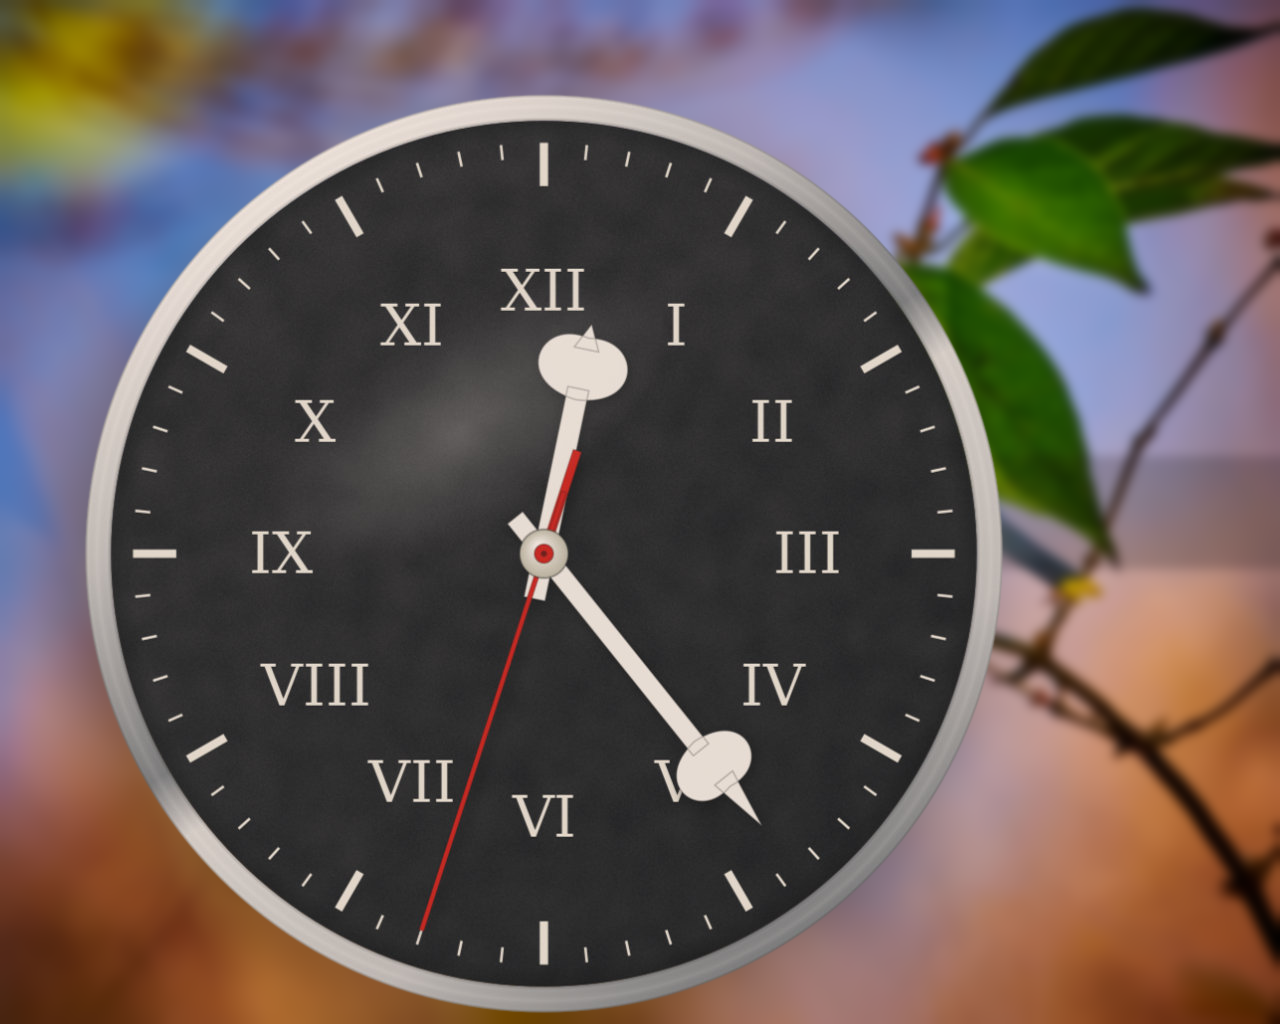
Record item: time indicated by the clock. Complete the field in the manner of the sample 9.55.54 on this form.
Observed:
12.23.33
